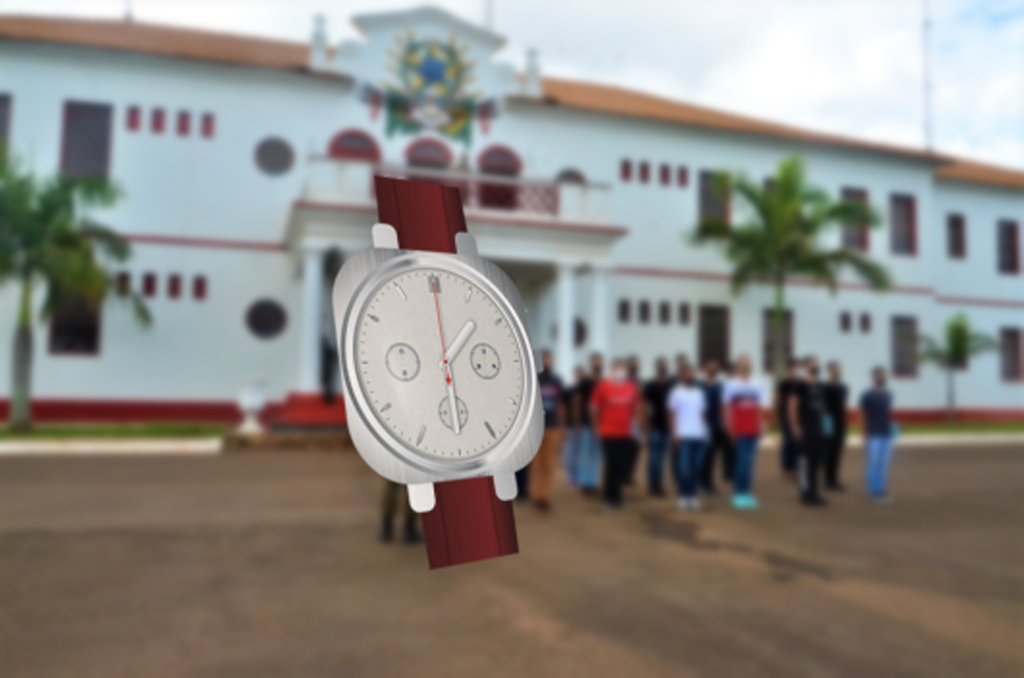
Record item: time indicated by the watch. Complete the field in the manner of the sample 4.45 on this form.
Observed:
1.30
